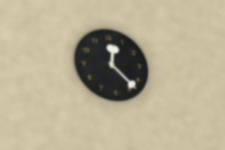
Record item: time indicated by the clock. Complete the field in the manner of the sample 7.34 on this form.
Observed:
12.23
